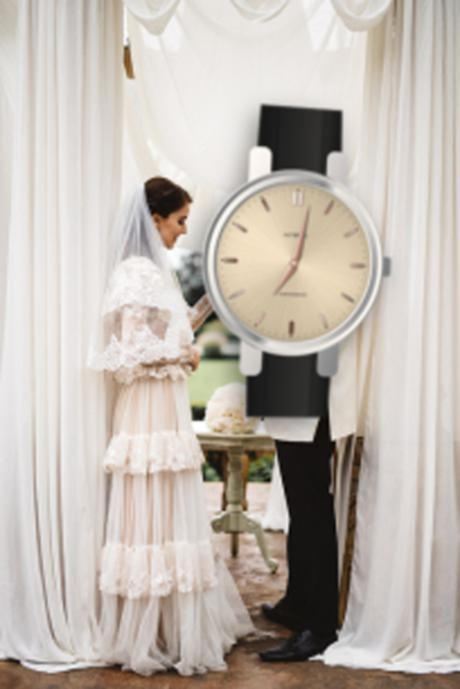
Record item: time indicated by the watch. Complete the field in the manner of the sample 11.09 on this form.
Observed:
7.02
